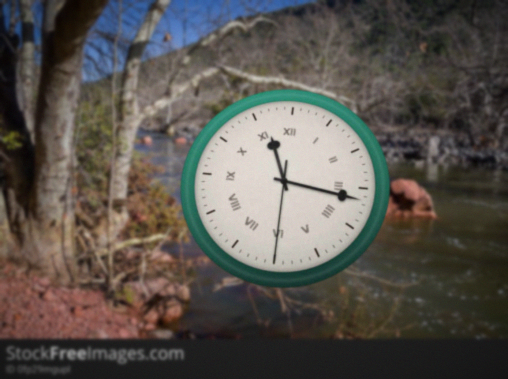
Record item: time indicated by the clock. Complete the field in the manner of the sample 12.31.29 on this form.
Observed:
11.16.30
